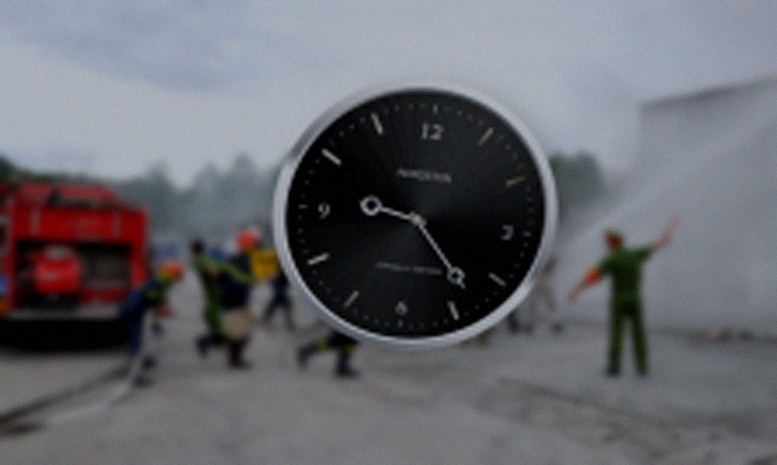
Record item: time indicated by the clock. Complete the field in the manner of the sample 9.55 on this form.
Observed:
9.23
